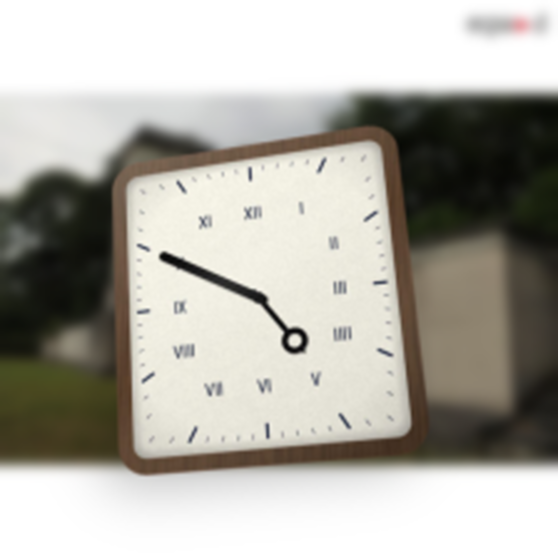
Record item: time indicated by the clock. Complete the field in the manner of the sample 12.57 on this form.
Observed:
4.50
